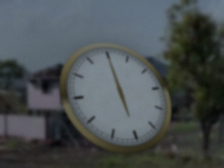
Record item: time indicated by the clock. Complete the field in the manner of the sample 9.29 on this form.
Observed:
6.00
